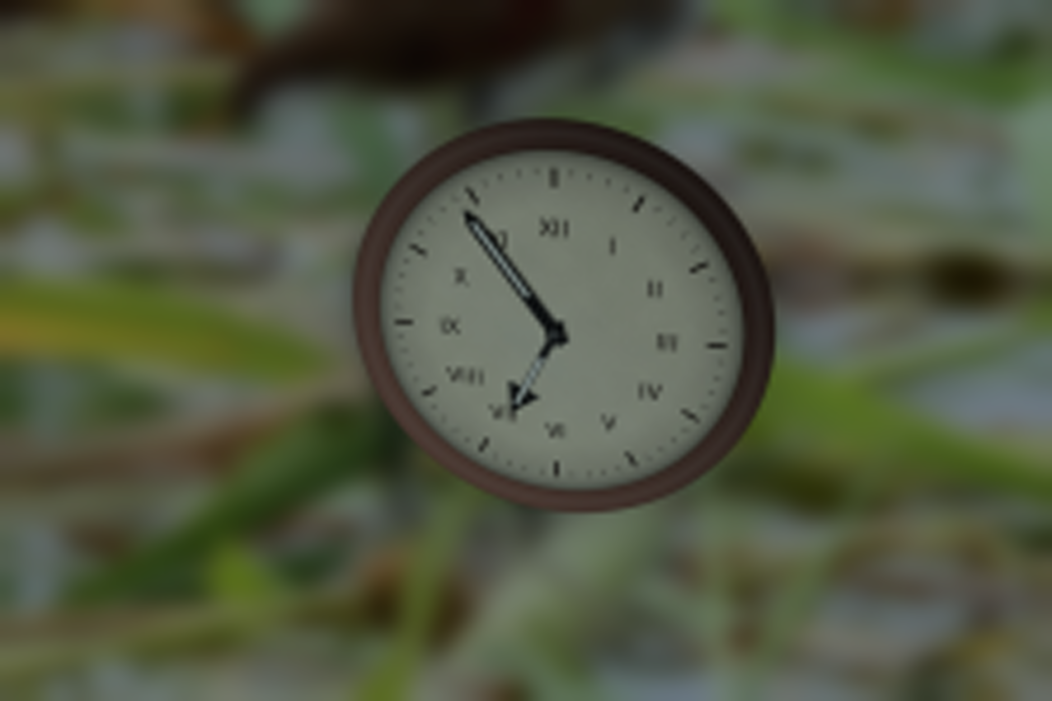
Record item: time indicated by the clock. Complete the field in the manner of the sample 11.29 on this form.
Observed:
6.54
